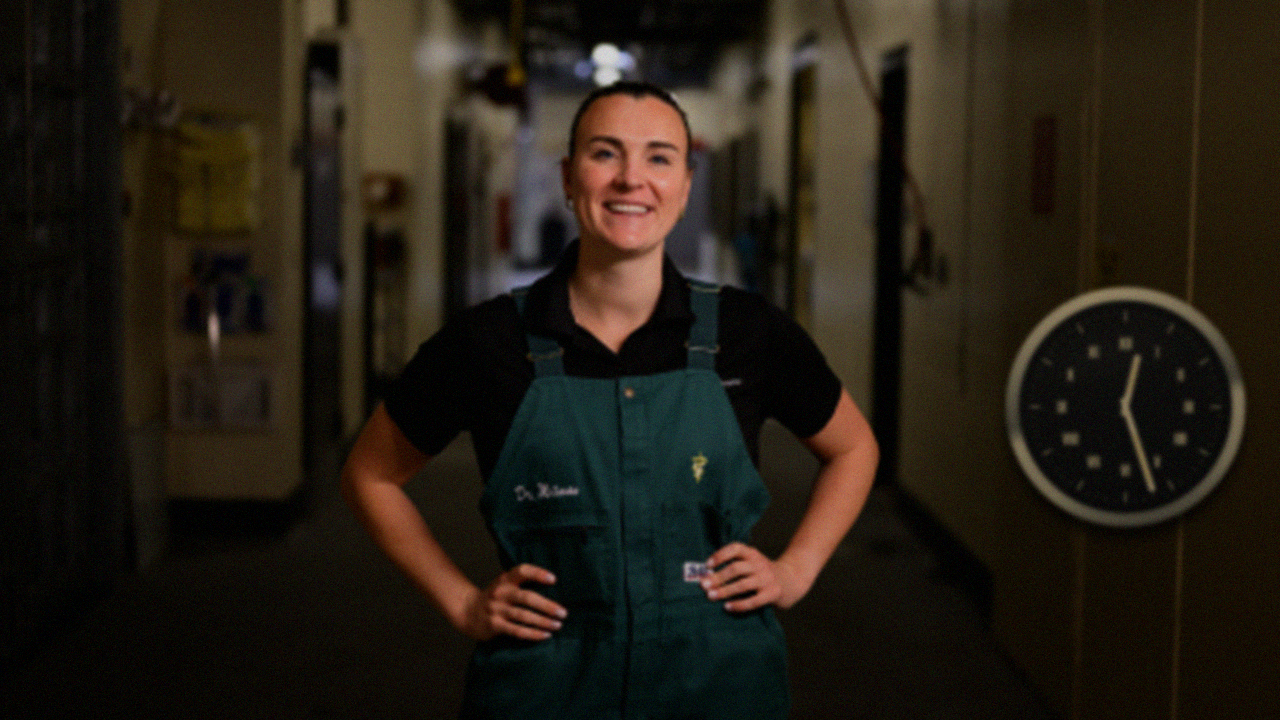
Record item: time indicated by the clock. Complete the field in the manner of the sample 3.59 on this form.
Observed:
12.27
